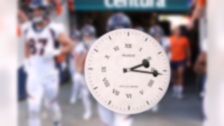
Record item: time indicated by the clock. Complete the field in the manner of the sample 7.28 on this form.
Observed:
2.16
